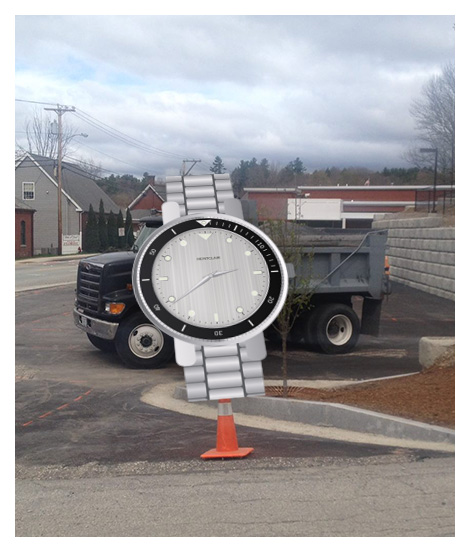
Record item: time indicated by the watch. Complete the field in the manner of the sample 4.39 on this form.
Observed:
2.39
